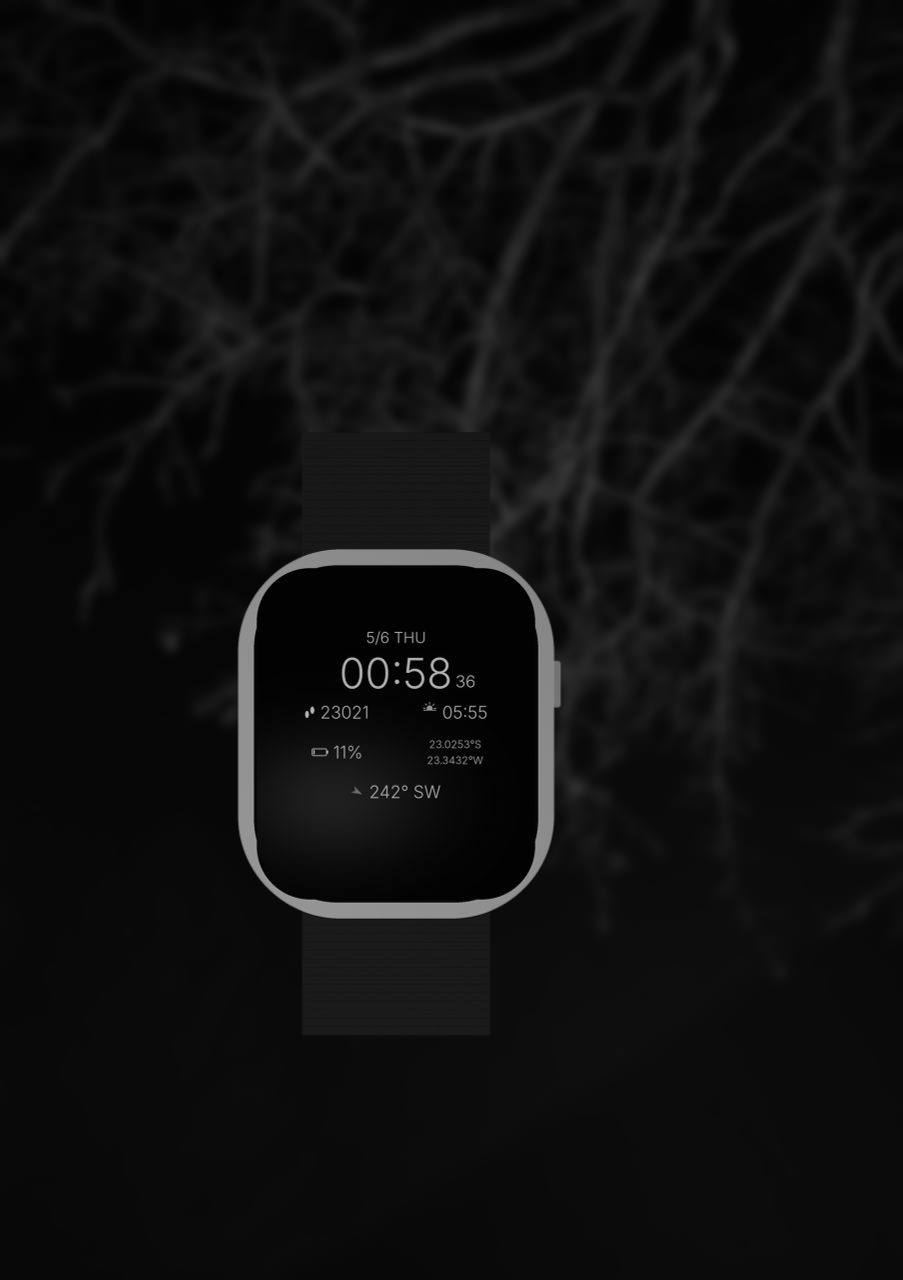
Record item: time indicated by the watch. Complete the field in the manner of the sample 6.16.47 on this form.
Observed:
0.58.36
